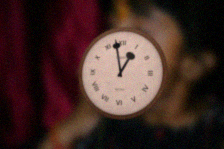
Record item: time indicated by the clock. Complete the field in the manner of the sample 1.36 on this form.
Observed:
12.58
